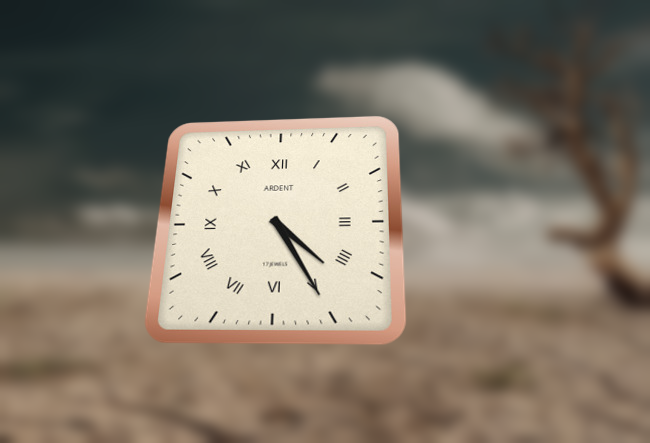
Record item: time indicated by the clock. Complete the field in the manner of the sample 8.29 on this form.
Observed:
4.25
